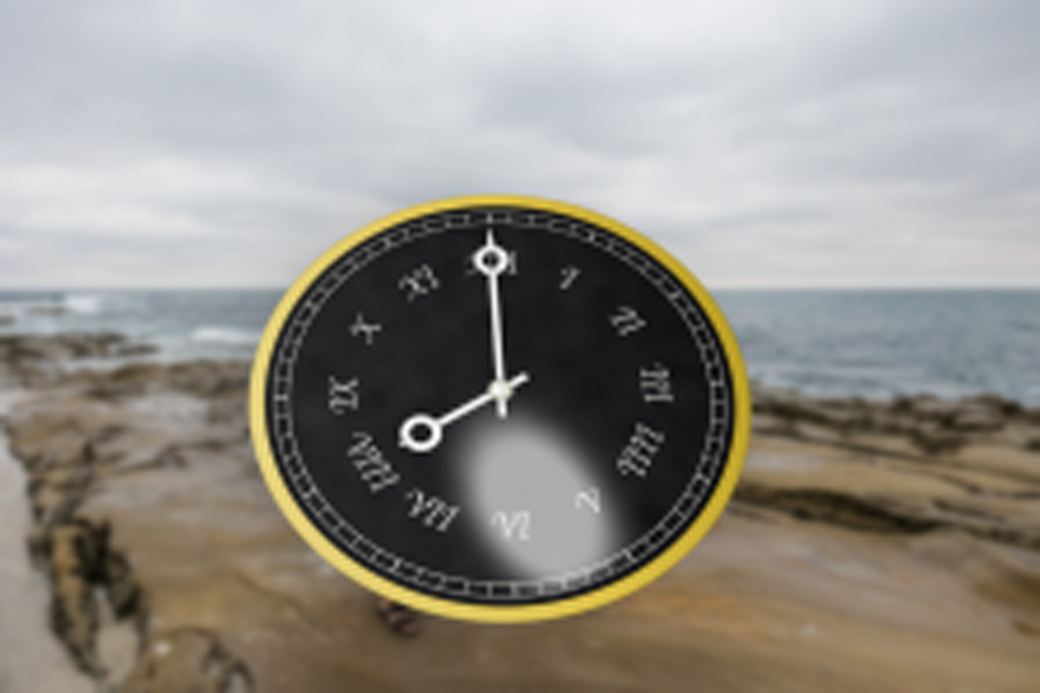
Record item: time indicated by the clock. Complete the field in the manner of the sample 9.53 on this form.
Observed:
8.00
